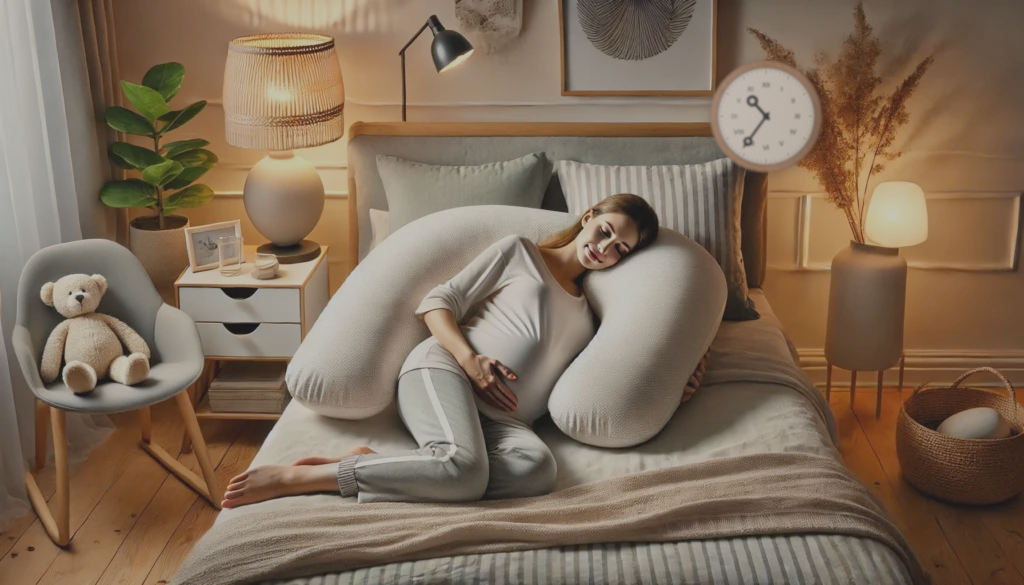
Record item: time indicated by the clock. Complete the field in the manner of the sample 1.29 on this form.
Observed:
10.36
